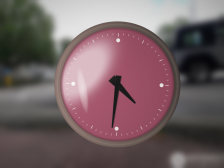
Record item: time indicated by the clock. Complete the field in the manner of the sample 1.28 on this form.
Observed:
4.31
